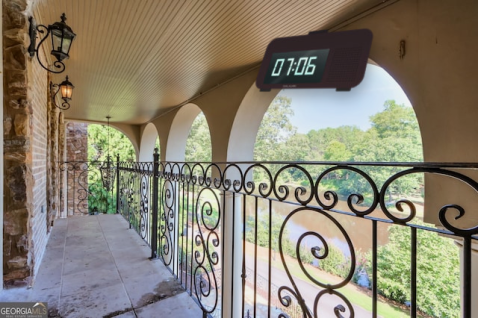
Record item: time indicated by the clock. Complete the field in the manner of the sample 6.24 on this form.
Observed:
7.06
